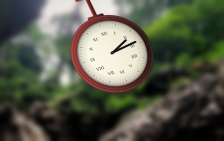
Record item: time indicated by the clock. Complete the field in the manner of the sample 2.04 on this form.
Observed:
2.14
